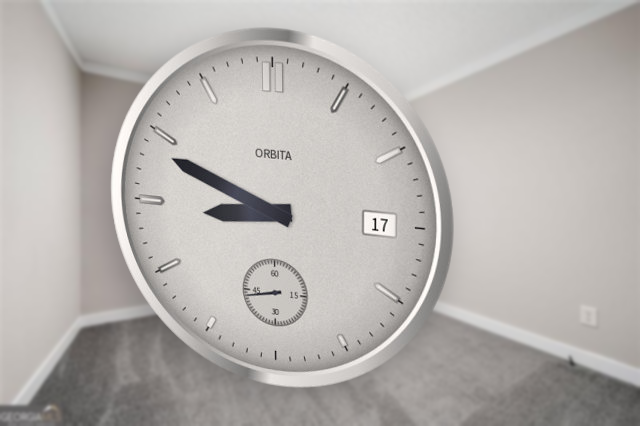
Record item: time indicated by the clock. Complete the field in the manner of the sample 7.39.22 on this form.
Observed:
8.48.43
